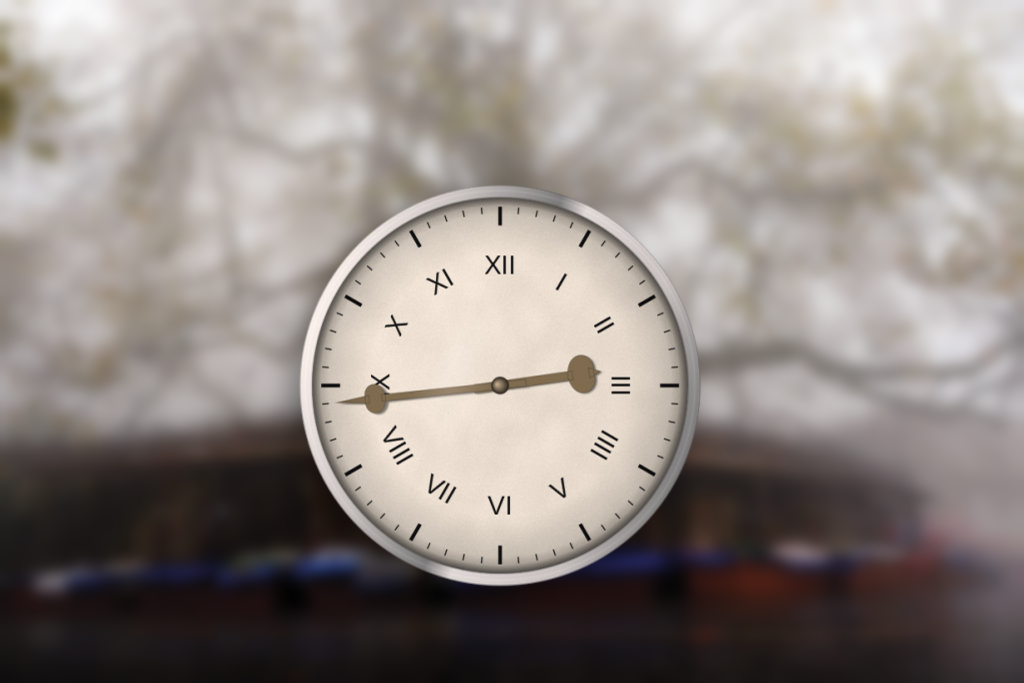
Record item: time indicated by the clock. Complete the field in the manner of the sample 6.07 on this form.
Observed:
2.44
